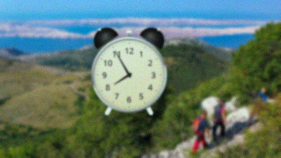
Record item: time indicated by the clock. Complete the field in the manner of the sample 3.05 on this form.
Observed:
7.55
